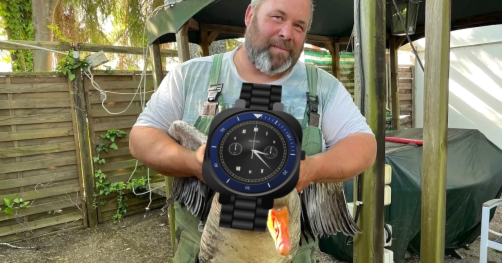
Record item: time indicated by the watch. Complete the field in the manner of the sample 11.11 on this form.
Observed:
3.22
